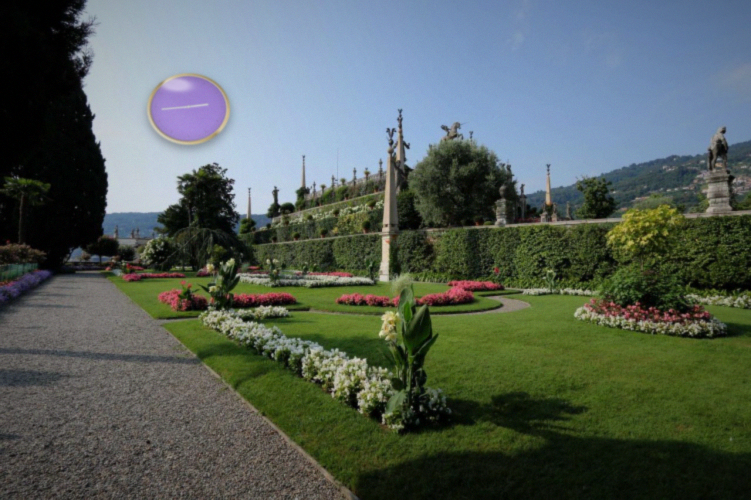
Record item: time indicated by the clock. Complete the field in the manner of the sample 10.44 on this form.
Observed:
2.44
